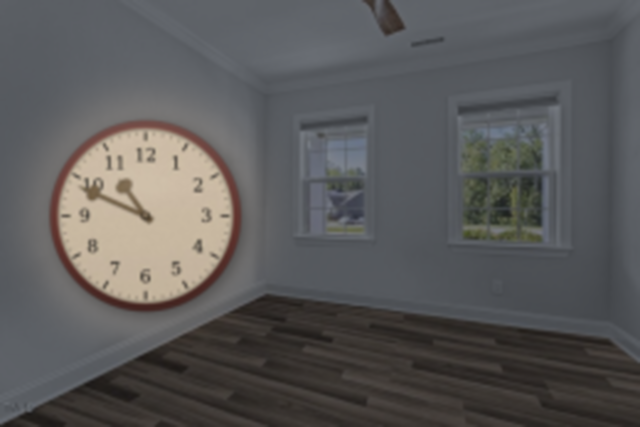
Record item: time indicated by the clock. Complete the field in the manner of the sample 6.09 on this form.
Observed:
10.49
